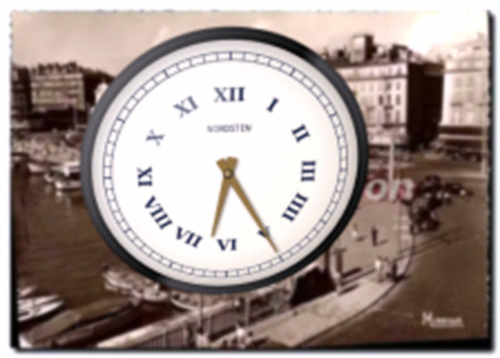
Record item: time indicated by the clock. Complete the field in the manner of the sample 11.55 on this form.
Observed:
6.25
